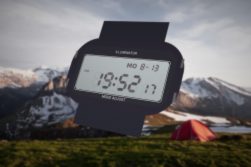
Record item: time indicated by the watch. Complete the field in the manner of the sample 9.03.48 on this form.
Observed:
19.52.17
